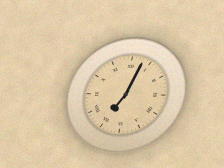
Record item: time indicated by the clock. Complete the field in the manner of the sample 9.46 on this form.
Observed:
7.03
